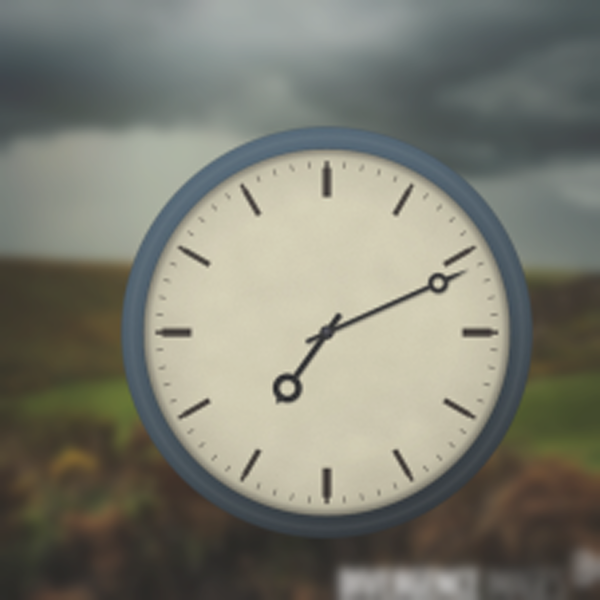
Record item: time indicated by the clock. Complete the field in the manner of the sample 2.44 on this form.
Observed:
7.11
